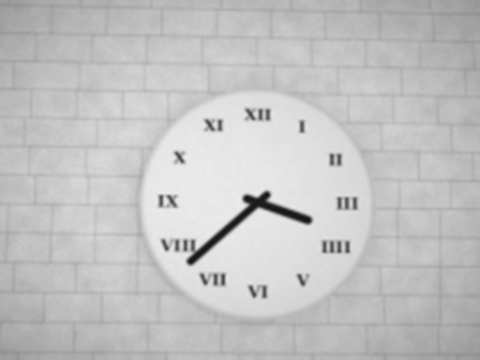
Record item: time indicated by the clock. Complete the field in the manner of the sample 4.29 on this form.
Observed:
3.38
